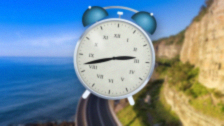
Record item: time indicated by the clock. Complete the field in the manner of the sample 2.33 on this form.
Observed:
2.42
